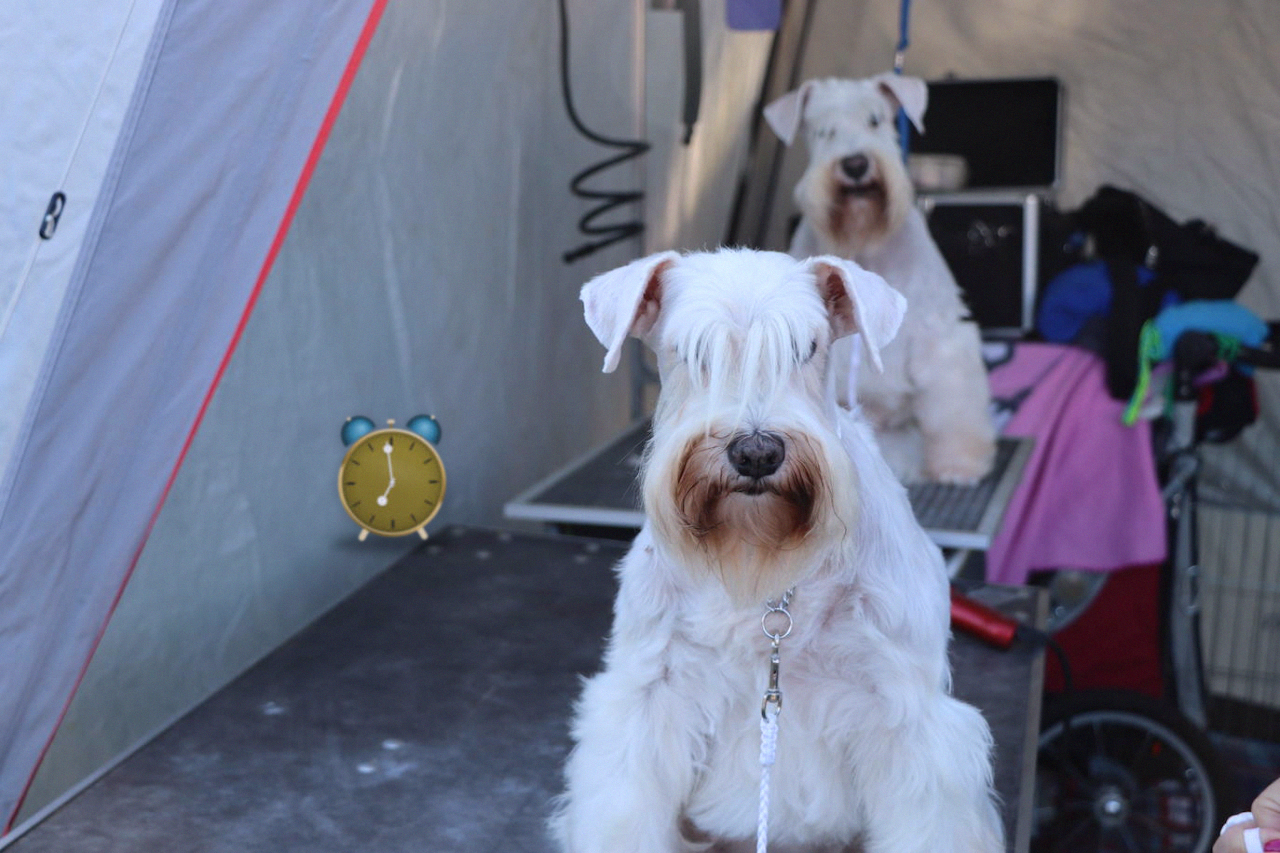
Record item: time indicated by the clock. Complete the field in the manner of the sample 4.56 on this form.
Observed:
6.59
